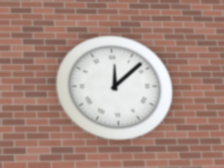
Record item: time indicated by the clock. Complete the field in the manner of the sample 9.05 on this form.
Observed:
12.08
